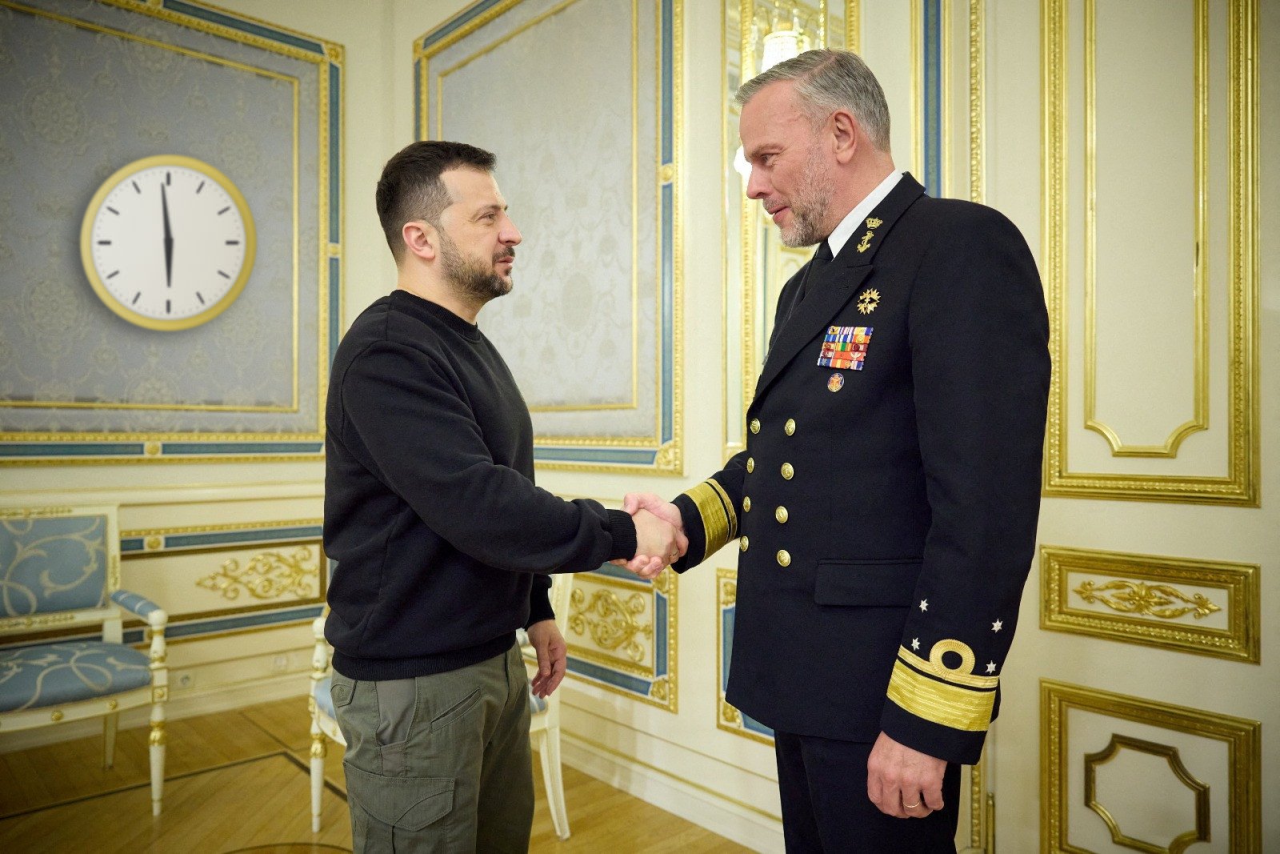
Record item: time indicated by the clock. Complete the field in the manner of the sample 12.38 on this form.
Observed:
5.59
